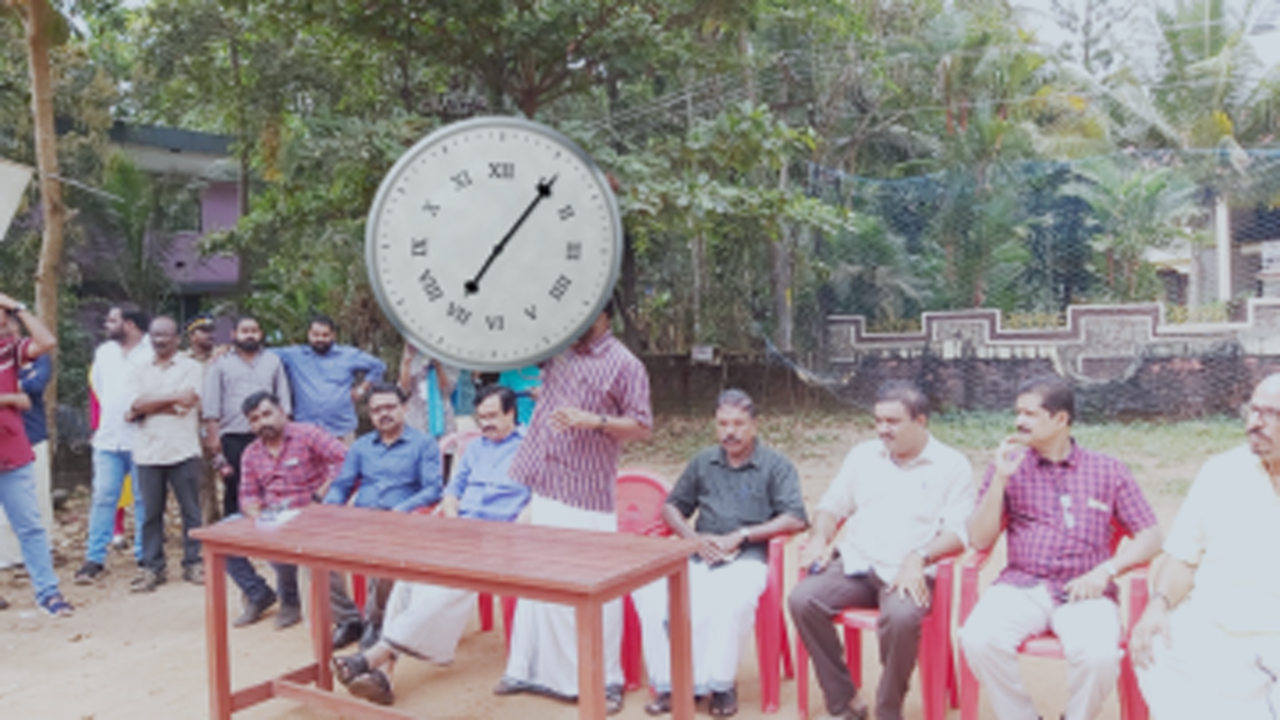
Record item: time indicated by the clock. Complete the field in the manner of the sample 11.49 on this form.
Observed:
7.06
